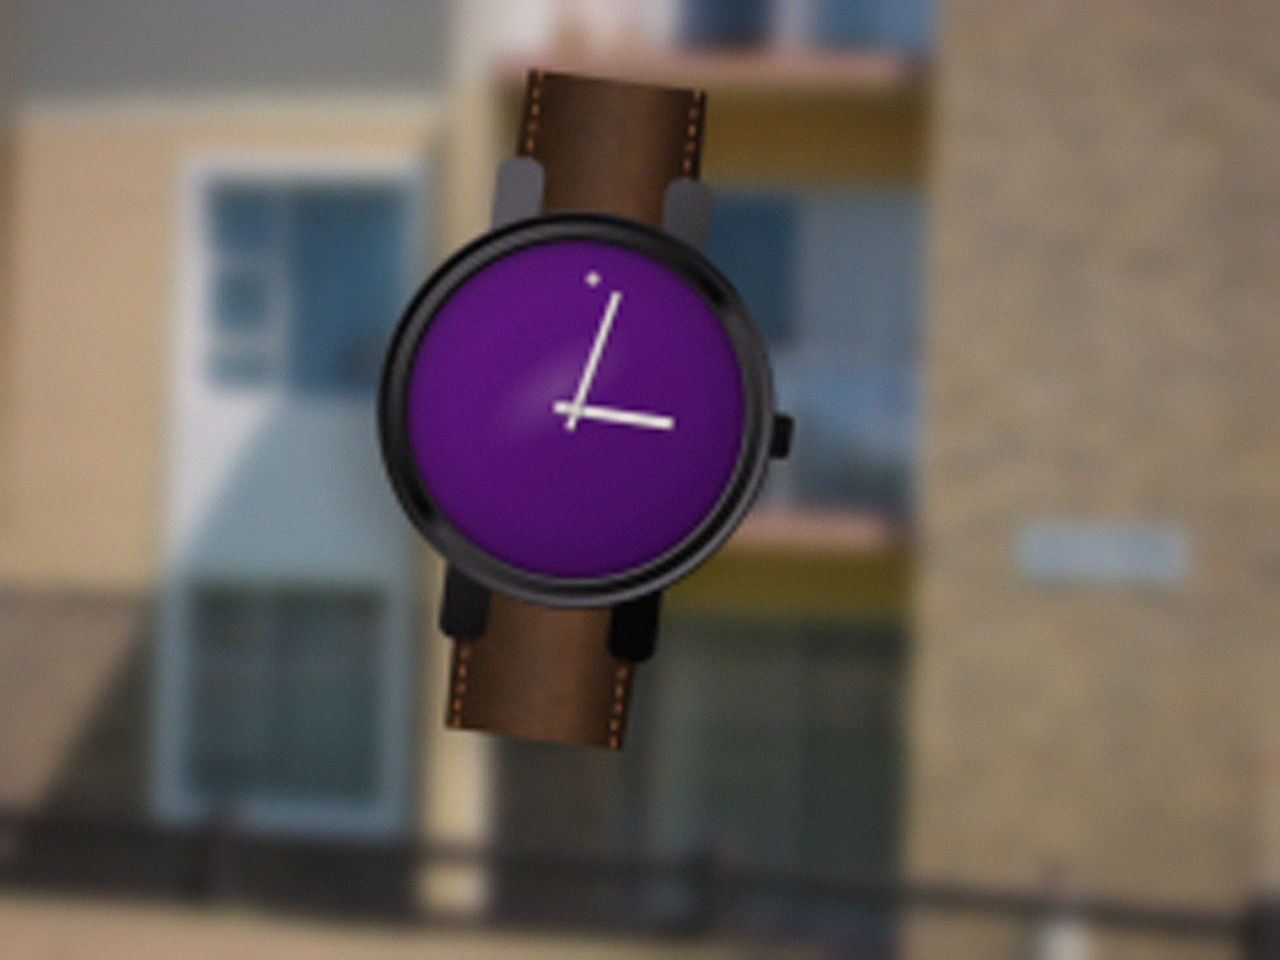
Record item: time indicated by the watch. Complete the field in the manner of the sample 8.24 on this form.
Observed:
3.02
